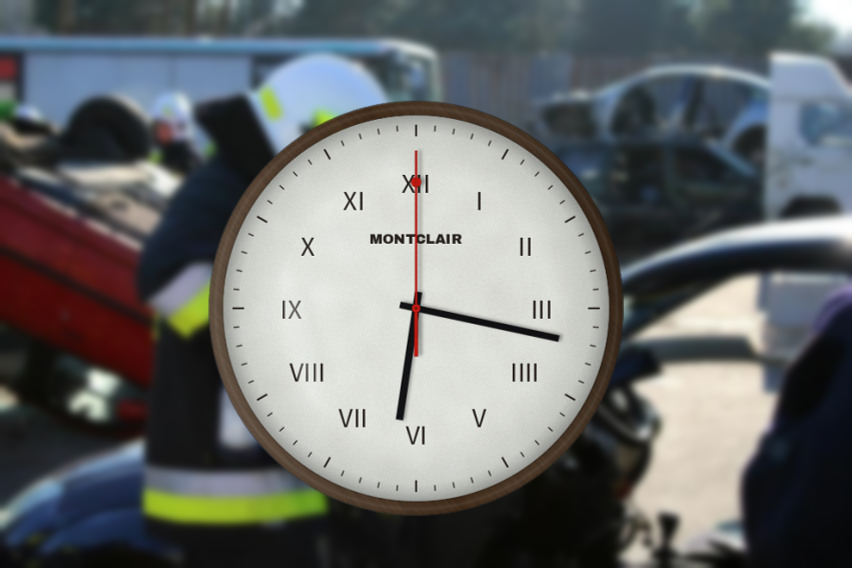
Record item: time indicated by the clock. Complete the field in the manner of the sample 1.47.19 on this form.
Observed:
6.17.00
